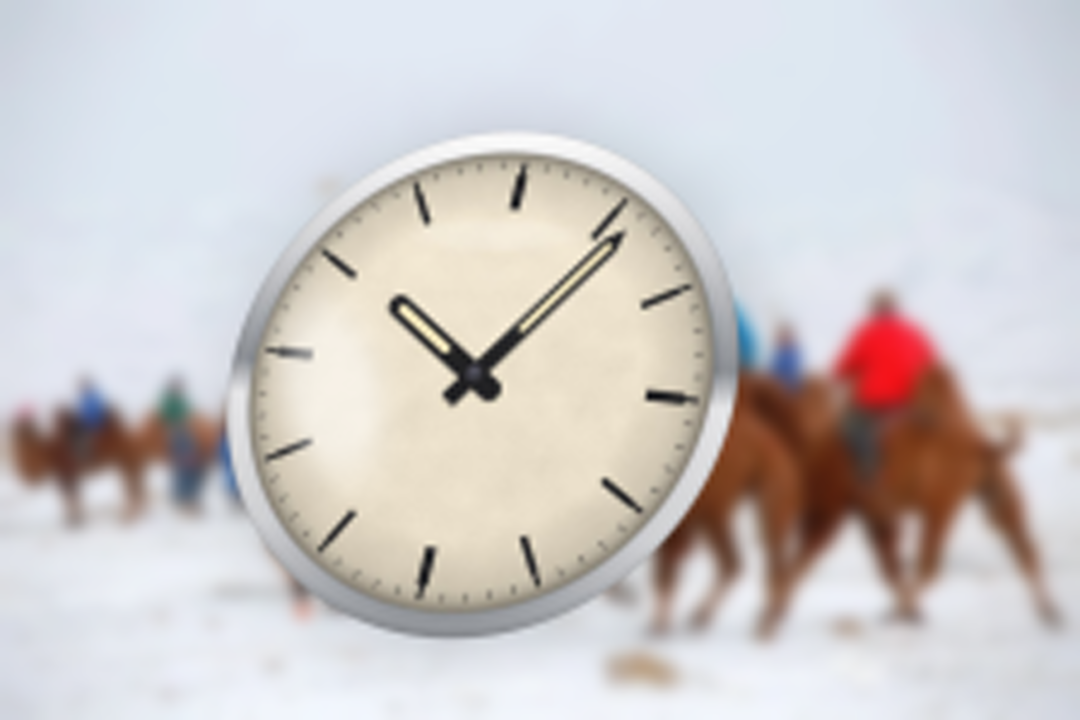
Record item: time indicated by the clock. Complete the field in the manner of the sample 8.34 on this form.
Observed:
10.06
